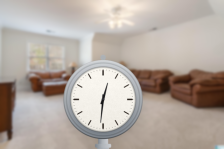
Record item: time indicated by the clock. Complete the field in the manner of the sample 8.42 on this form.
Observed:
12.31
